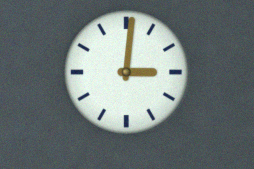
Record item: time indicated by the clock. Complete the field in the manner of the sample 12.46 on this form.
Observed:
3.01
